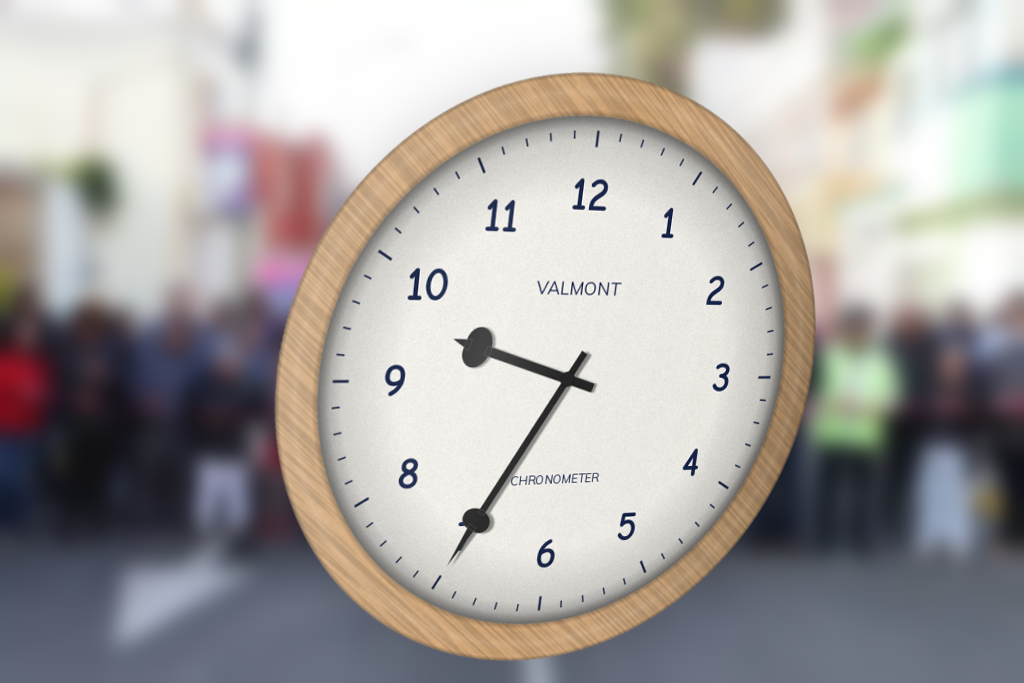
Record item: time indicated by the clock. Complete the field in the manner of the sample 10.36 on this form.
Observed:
9.35
